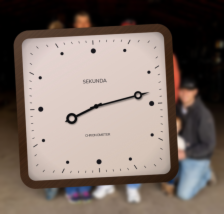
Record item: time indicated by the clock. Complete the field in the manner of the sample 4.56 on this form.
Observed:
8.13
